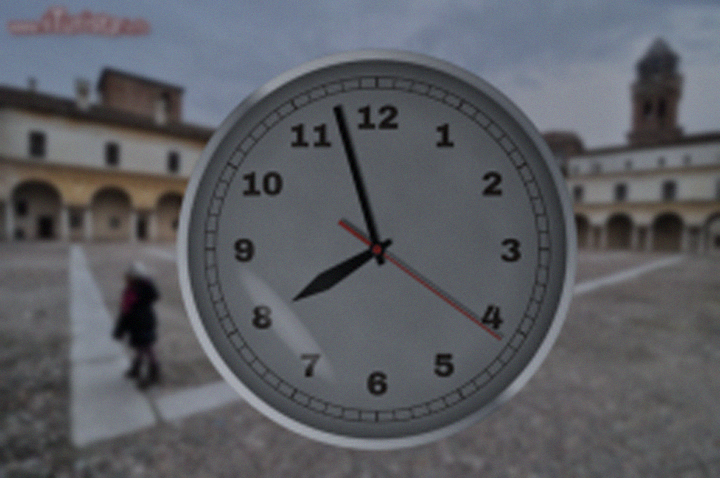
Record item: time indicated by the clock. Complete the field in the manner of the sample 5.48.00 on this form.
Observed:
7.57.21
